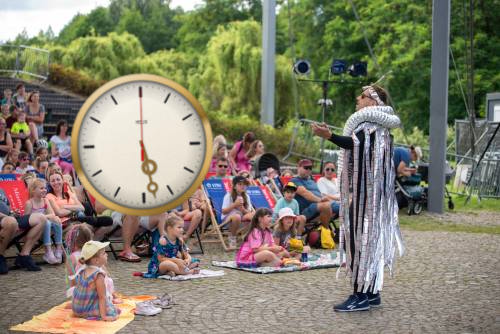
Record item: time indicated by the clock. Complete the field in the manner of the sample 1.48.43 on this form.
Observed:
5.28.00
